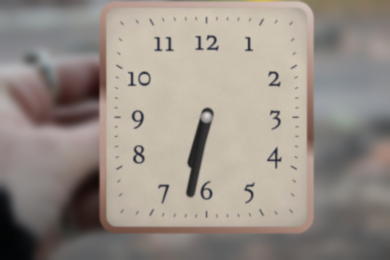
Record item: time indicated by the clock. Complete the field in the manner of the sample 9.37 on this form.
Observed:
6.32
